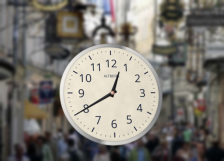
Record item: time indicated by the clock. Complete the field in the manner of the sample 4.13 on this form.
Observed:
12.40
